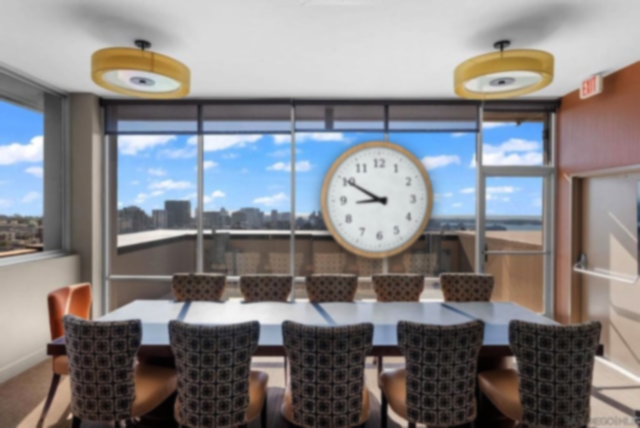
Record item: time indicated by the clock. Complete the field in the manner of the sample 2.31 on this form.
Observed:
8.50
